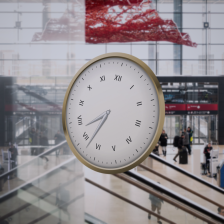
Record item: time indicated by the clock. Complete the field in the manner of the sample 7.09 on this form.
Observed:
7.33
